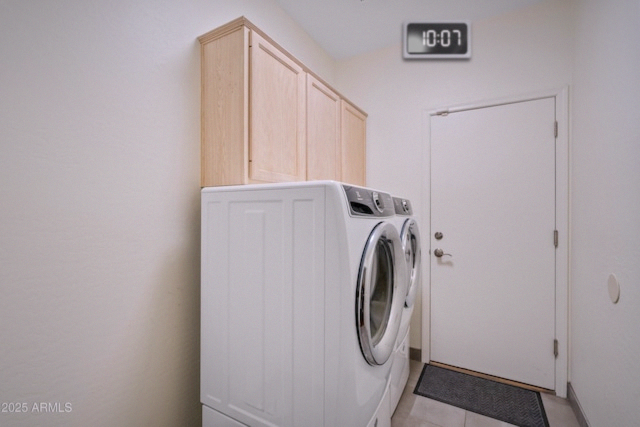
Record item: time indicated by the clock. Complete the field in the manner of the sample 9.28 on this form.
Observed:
10.07
